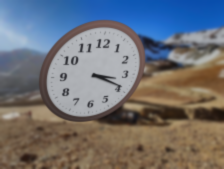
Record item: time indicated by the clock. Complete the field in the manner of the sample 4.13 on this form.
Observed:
3.19
